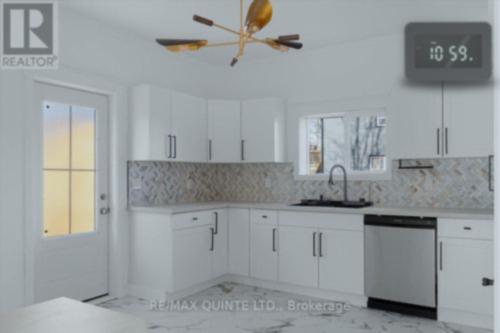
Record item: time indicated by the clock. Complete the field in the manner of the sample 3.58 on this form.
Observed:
10.59
